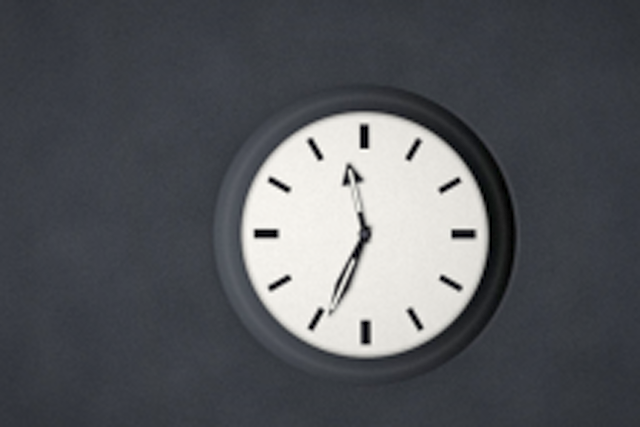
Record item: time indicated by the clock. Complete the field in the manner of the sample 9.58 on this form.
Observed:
11.34
